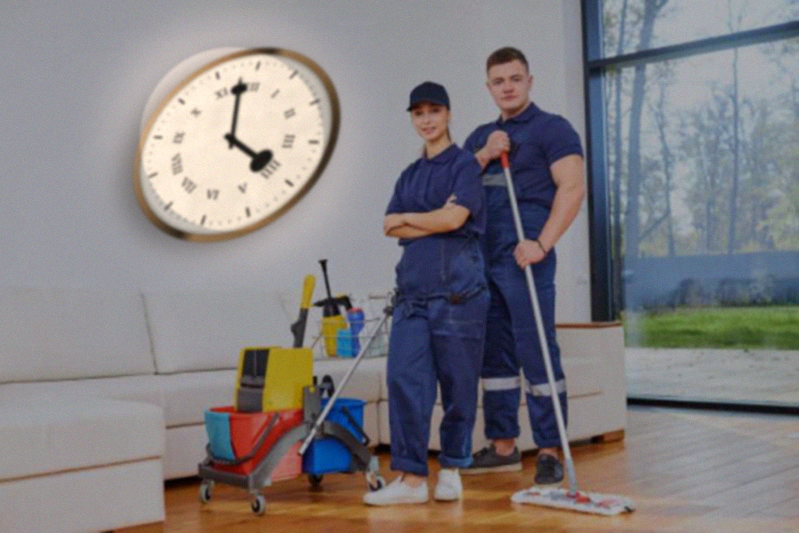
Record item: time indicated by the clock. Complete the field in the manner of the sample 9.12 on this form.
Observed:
3.58
